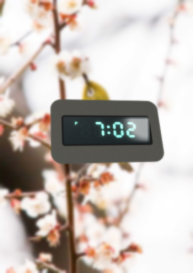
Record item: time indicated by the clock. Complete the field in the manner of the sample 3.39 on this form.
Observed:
7.02
